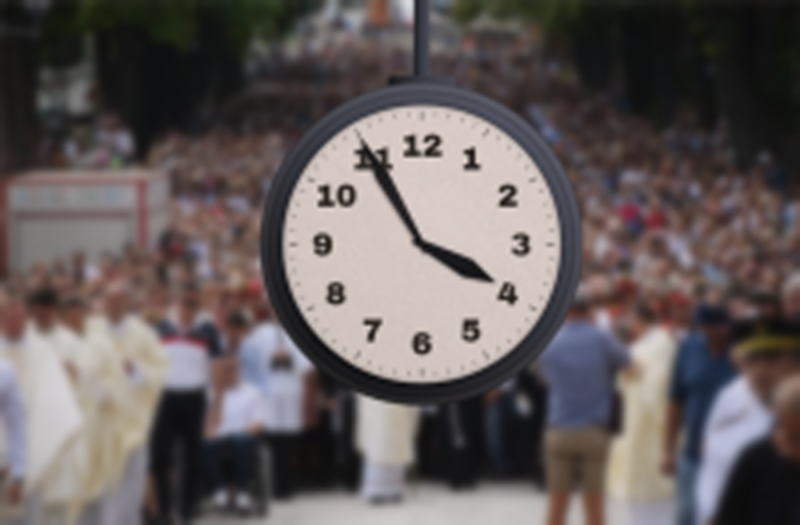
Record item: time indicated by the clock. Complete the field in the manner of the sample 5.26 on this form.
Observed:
3.55
